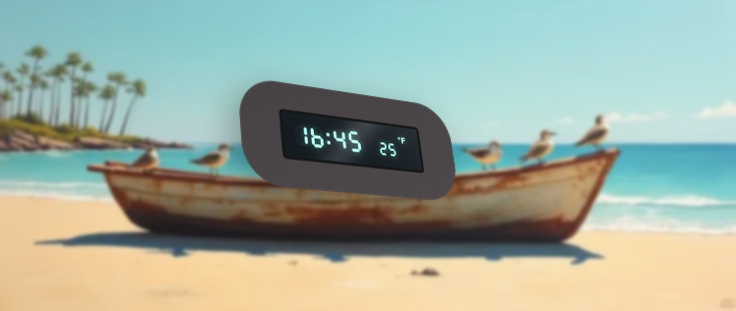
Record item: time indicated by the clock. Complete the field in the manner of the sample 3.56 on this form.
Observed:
16.45
